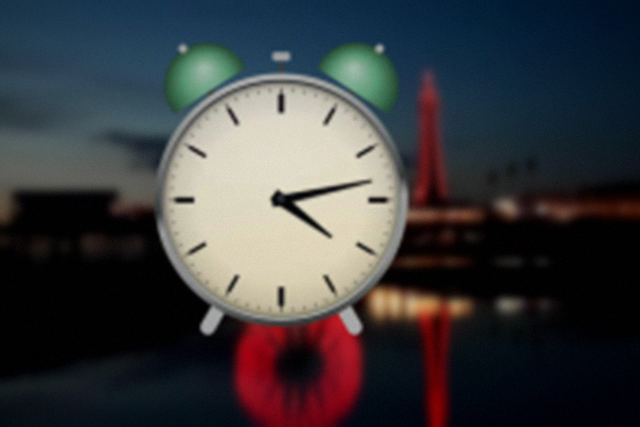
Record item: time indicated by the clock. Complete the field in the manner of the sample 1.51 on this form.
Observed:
4.13
